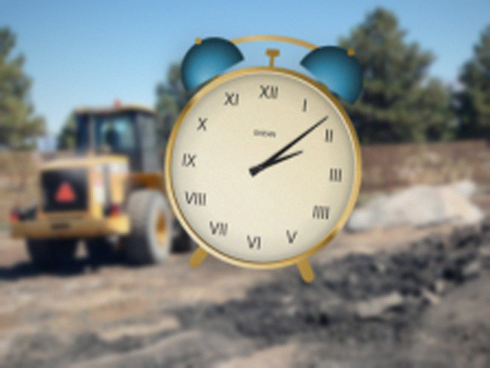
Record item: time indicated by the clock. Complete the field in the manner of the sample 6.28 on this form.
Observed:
2.08
